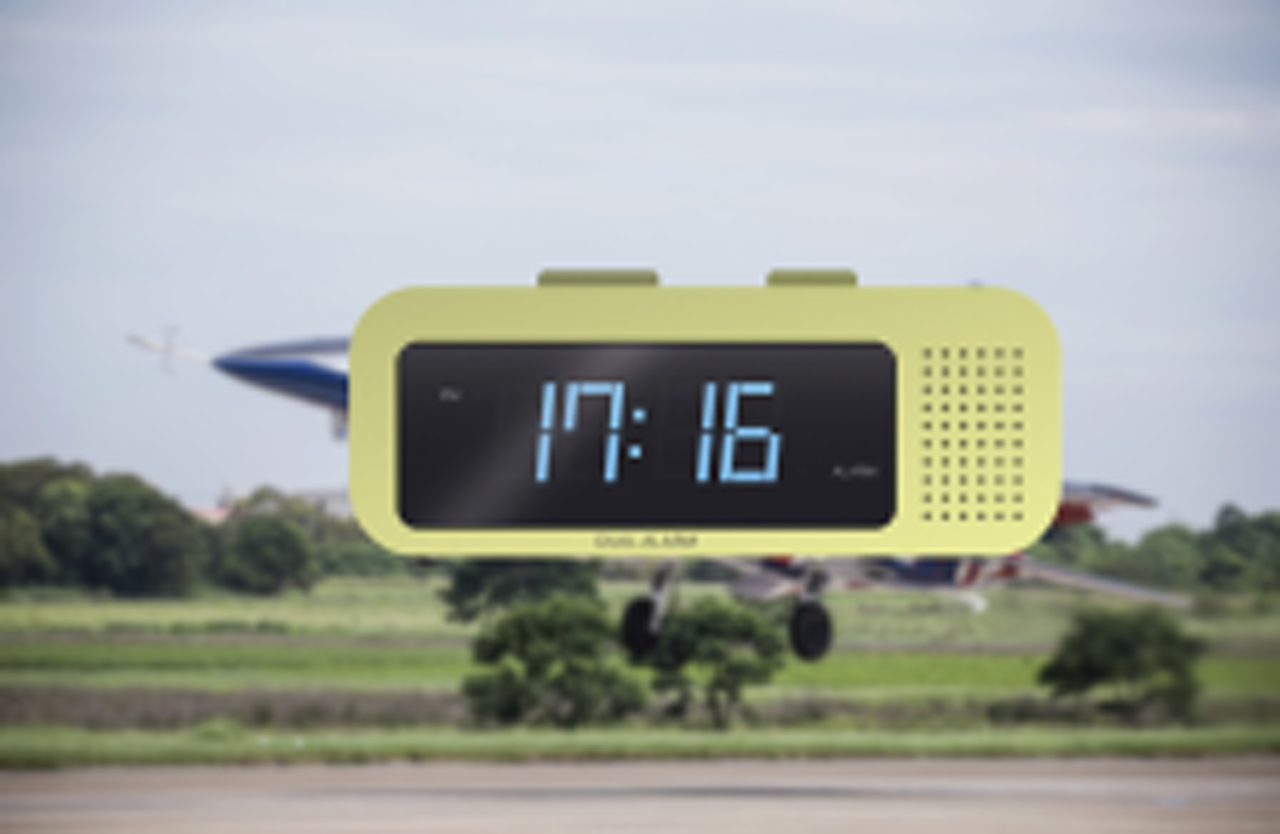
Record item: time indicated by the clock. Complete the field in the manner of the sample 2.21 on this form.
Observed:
17.16
